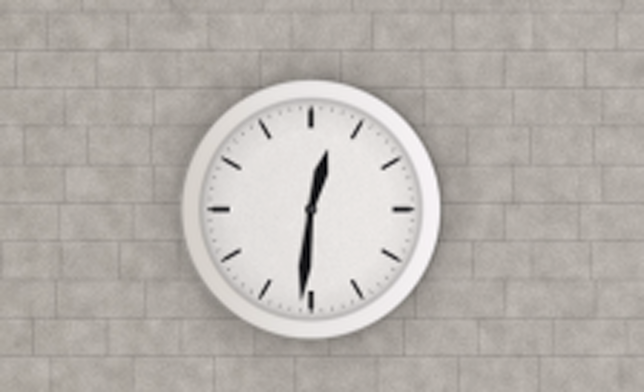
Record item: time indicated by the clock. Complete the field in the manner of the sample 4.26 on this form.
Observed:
12.31
